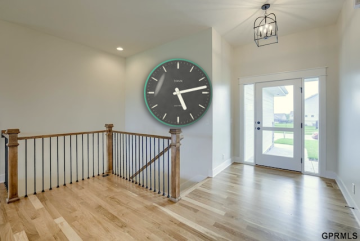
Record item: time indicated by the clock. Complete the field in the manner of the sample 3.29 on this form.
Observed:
5.13
